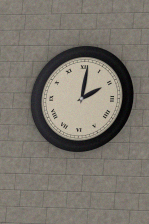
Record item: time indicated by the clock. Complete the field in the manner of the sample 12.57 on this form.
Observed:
2.01
